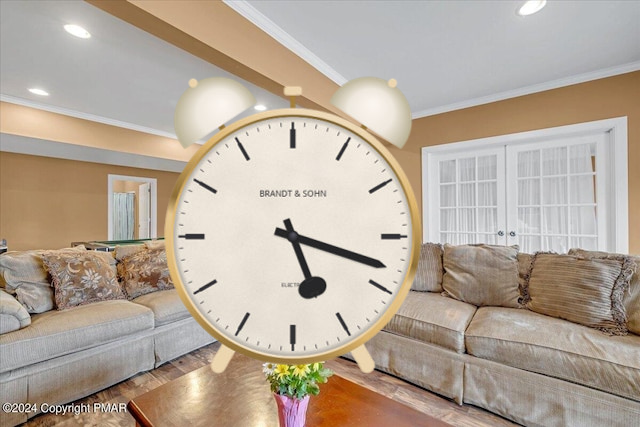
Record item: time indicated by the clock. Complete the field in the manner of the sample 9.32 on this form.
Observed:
5.18
